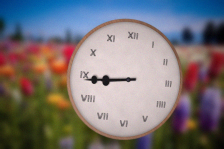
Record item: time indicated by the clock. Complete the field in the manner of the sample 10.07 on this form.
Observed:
8.44
